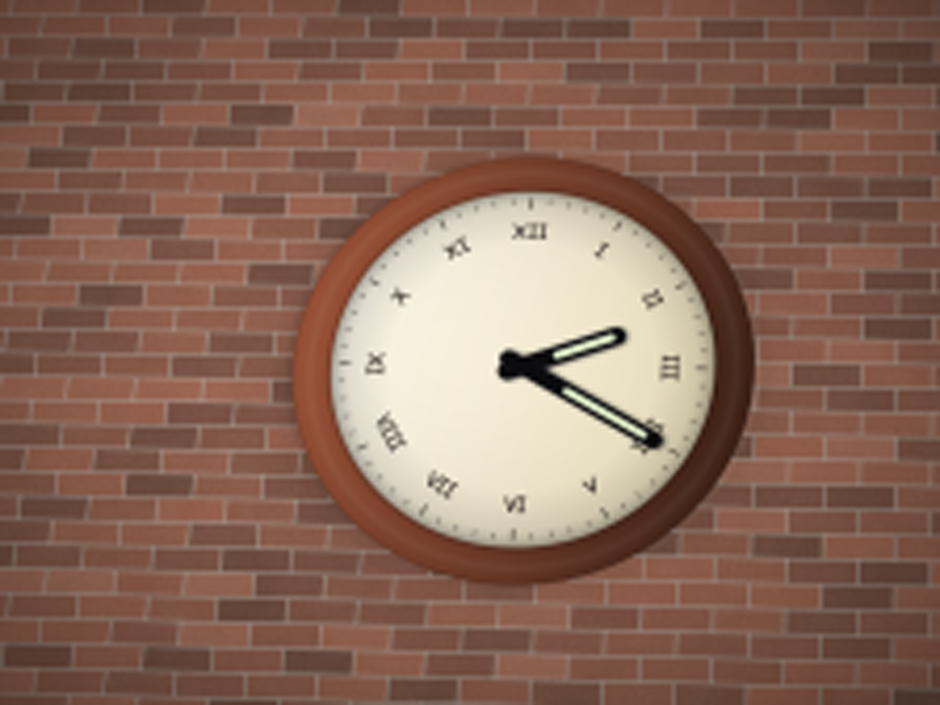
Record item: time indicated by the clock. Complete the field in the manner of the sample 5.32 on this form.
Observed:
2.20
